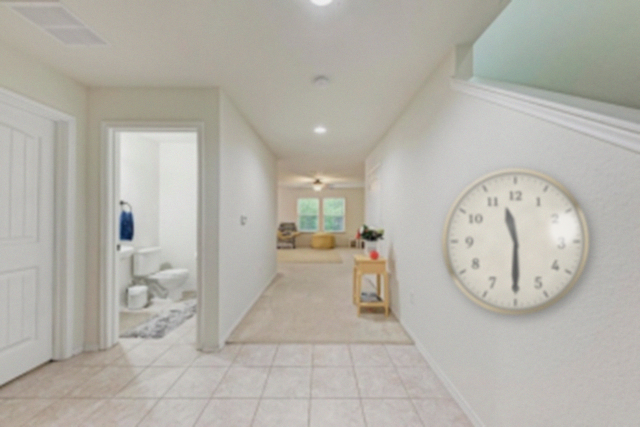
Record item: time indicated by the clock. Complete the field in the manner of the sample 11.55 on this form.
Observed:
11.30
